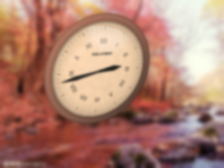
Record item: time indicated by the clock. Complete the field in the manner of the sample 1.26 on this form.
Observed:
2.43
